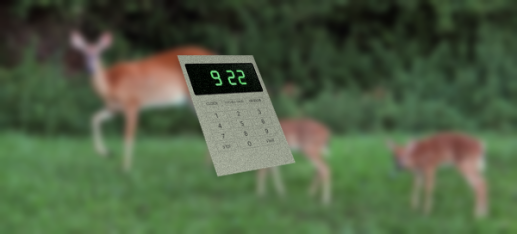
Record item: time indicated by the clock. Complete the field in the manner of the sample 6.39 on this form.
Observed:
9.22
